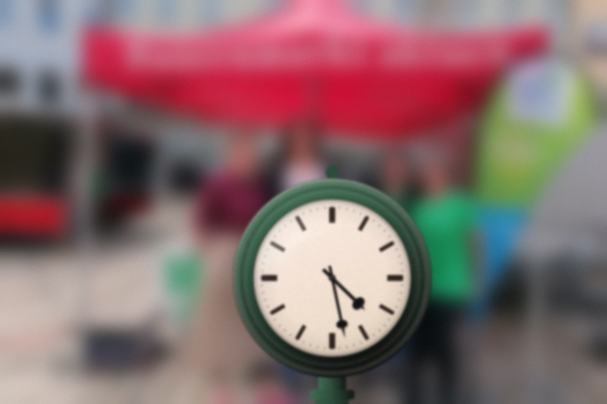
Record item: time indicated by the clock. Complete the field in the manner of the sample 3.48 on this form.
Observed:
4.28
